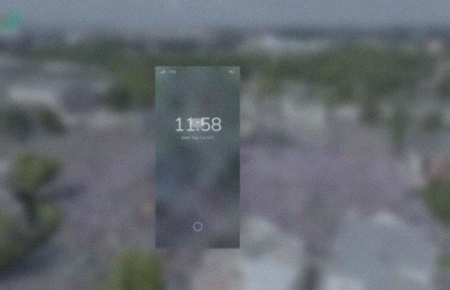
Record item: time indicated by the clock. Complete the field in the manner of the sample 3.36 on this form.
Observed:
11.58
